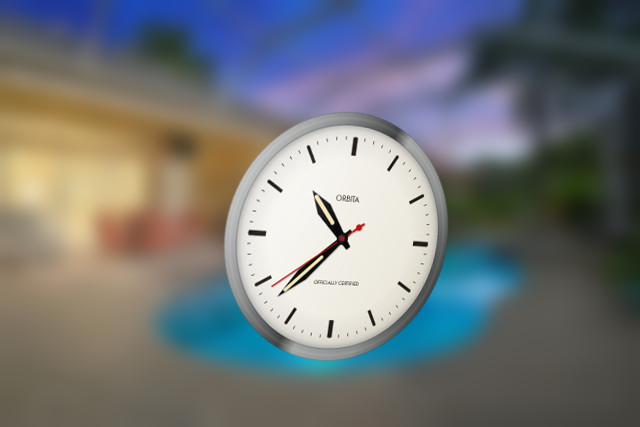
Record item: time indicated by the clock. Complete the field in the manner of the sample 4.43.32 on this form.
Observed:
10.37.39
